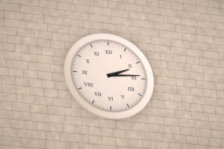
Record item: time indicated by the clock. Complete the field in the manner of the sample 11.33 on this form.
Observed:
2.14
